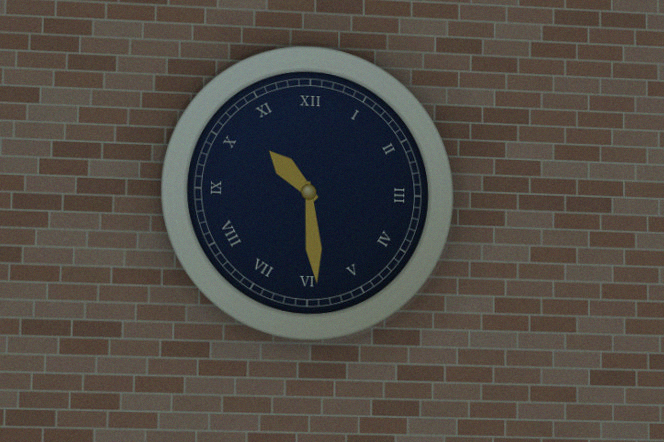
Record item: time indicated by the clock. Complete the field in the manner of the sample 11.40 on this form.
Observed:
10.29
